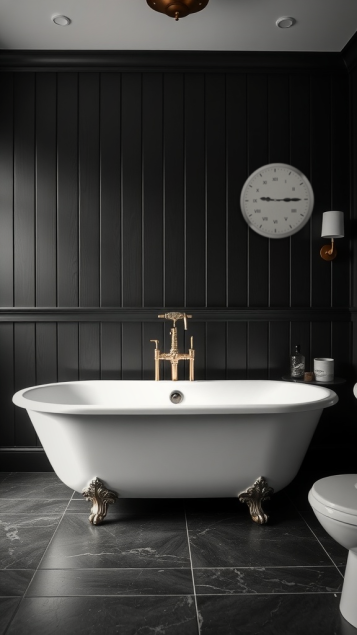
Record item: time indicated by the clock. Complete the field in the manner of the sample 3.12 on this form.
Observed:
9.15
